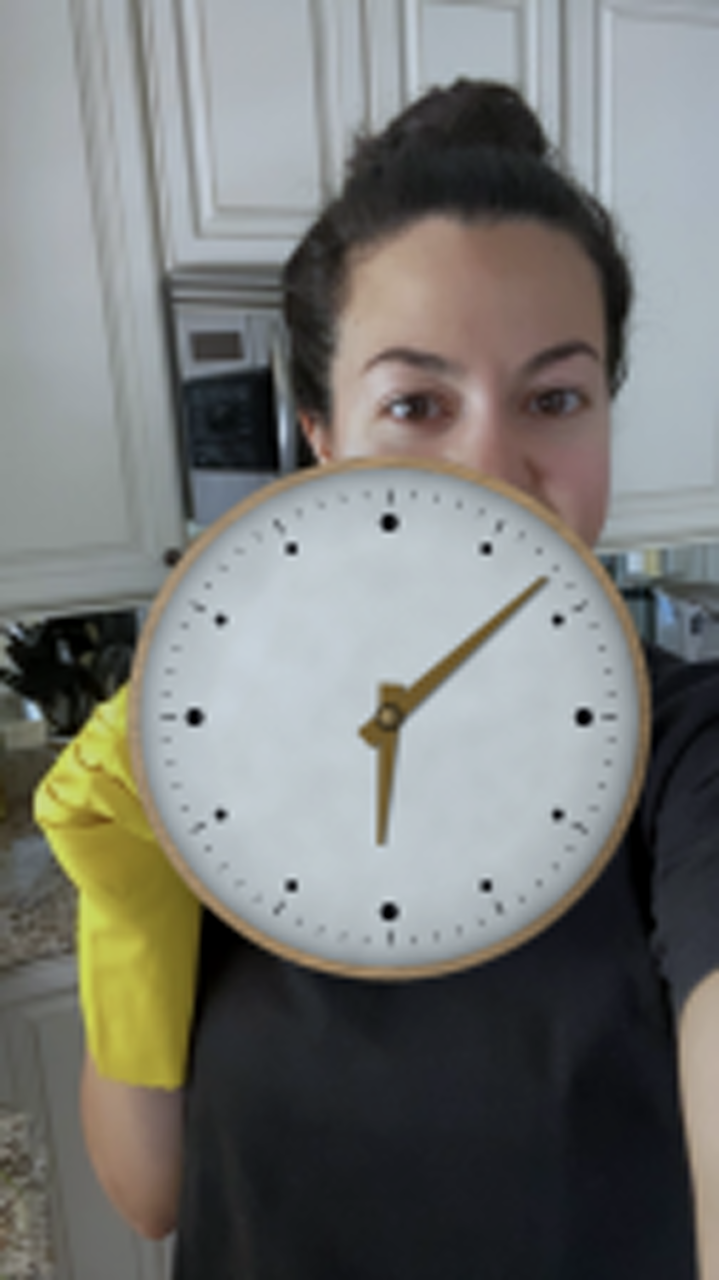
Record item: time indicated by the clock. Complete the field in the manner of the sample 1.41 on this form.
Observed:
6.08
